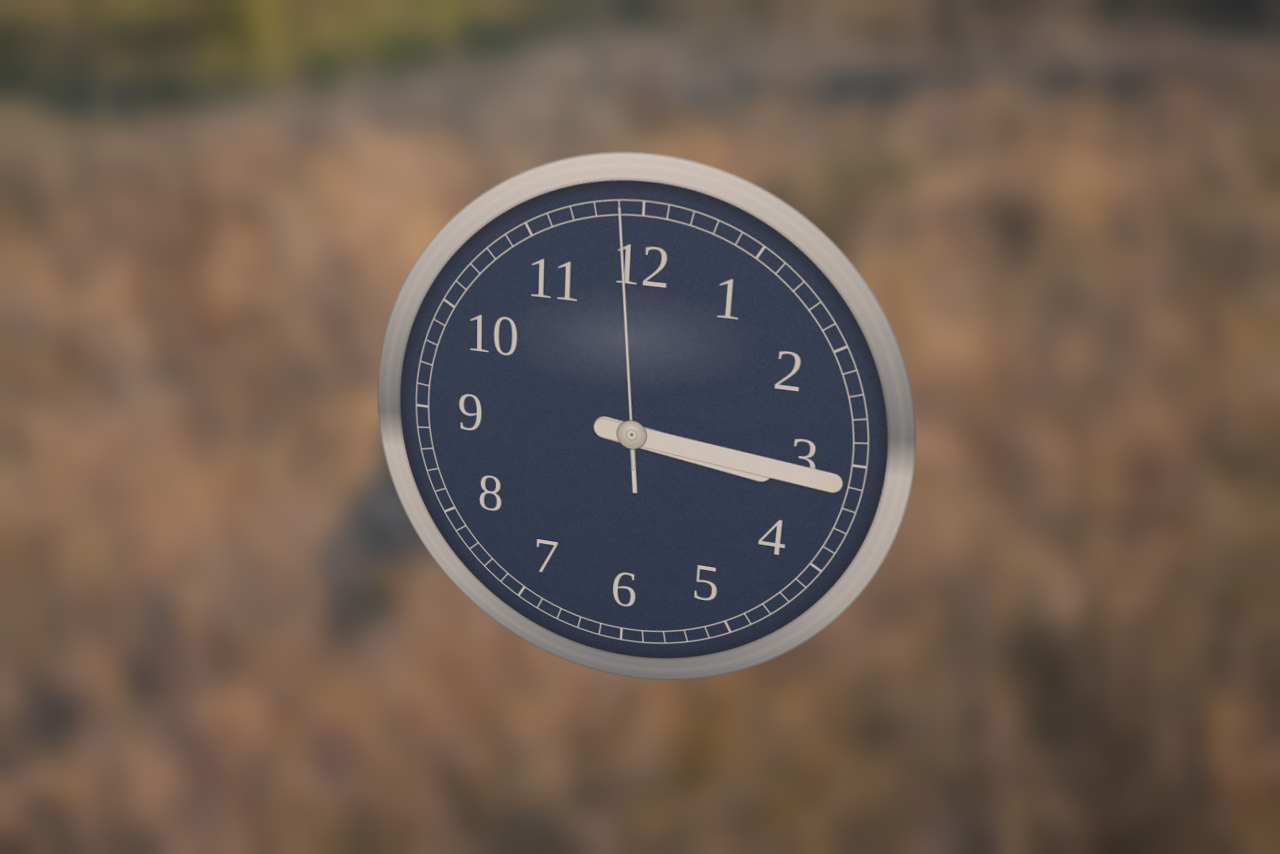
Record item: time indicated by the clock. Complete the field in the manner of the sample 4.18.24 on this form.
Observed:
3.15.59
